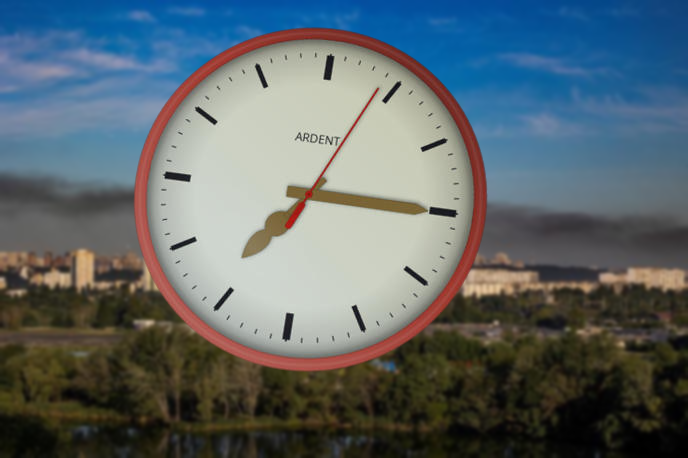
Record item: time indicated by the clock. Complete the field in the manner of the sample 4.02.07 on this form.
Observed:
7.15.04
